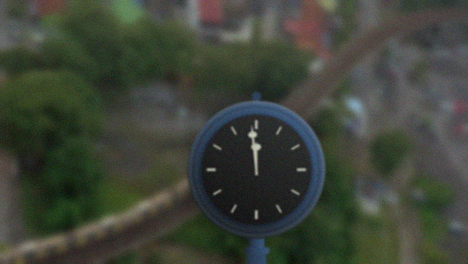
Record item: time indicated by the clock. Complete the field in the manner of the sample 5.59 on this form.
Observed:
11.59
